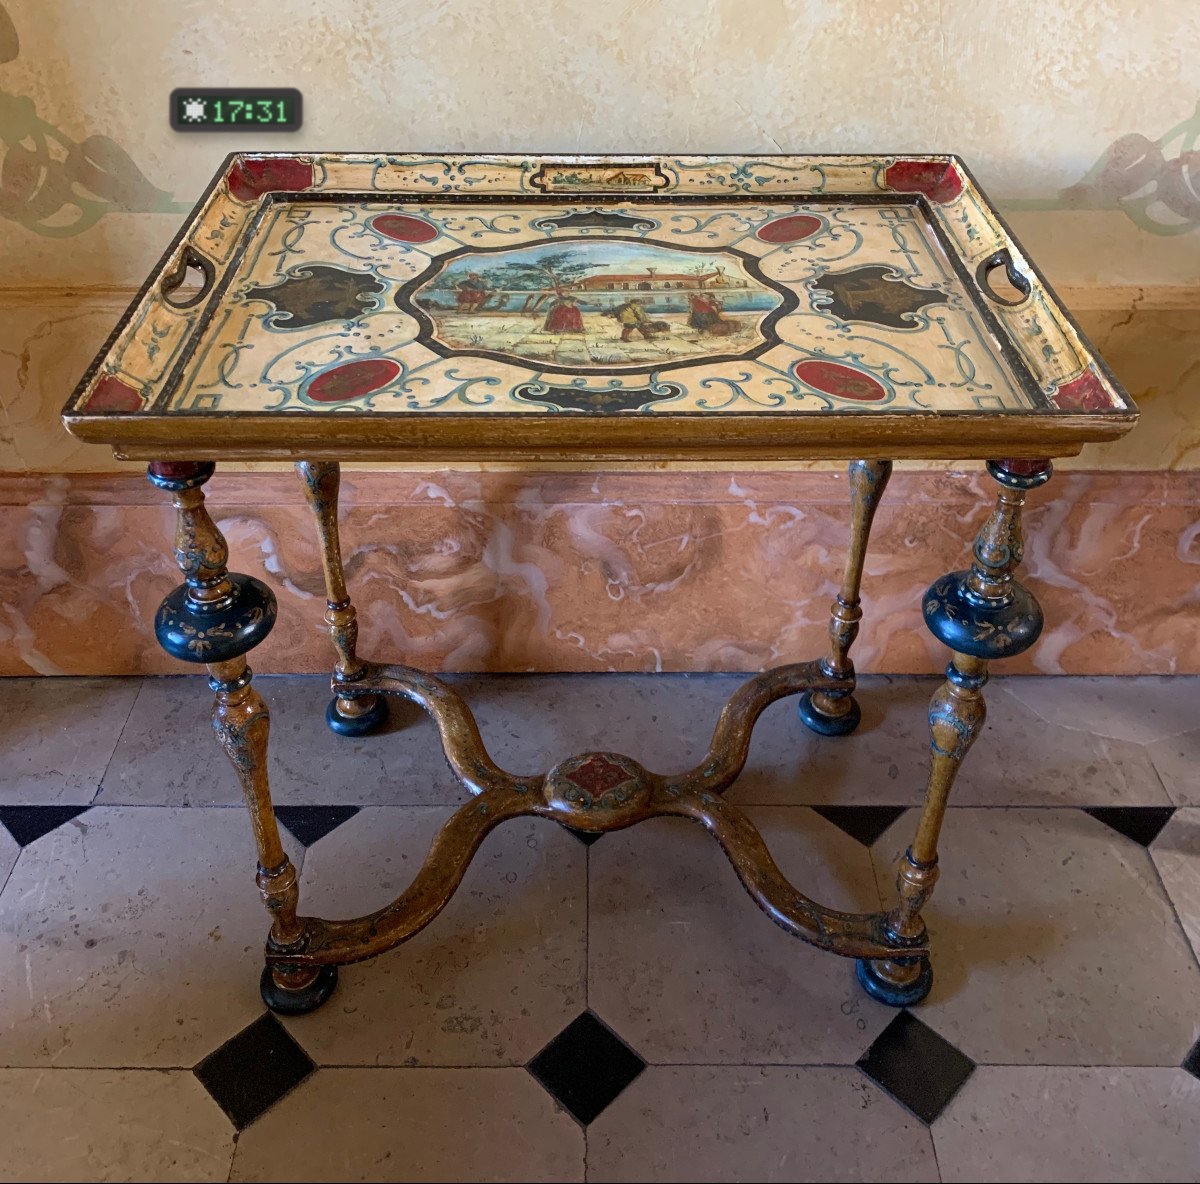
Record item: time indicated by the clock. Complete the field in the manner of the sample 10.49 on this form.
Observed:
17.31
